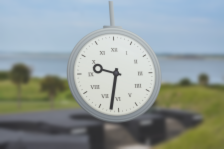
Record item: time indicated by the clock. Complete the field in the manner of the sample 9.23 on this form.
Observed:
9.32
